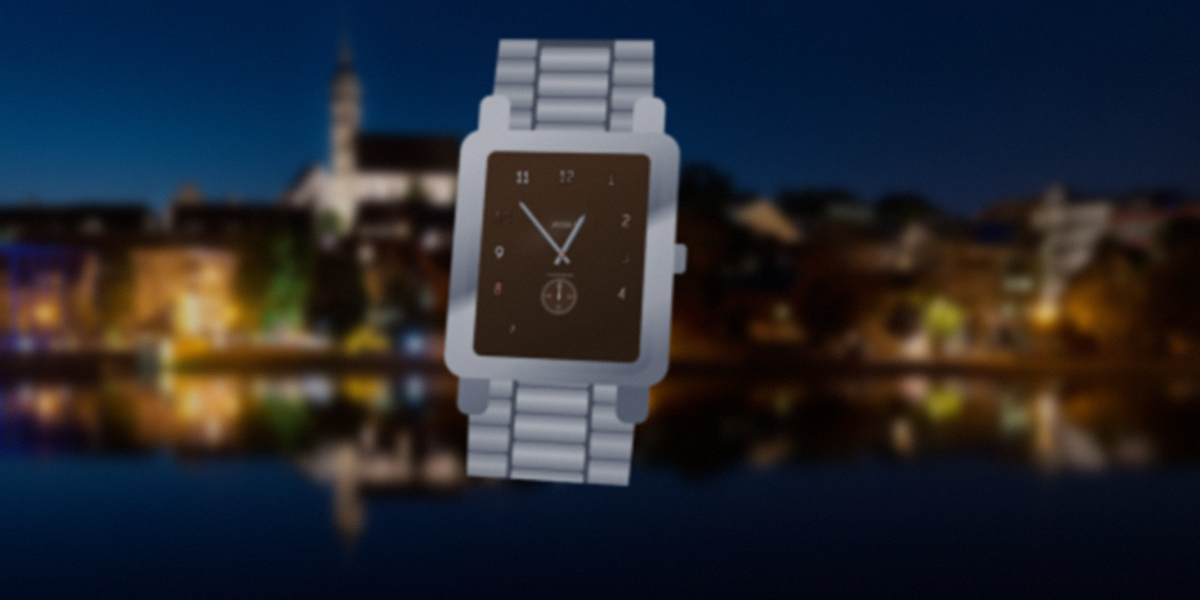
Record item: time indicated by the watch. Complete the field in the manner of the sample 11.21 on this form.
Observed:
12.53
